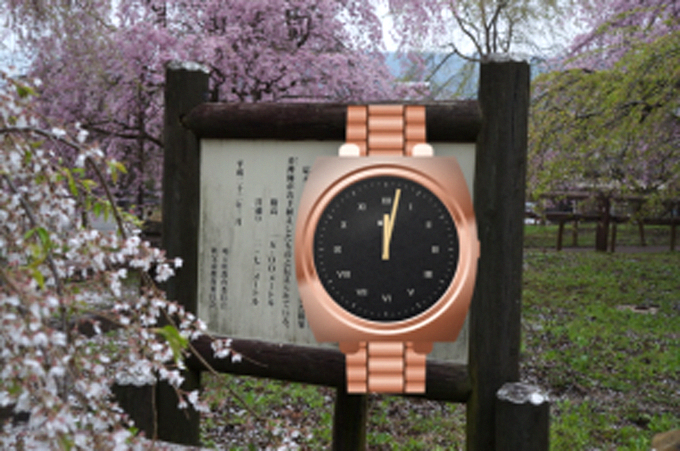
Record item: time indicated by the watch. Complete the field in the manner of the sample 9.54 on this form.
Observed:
12.02
